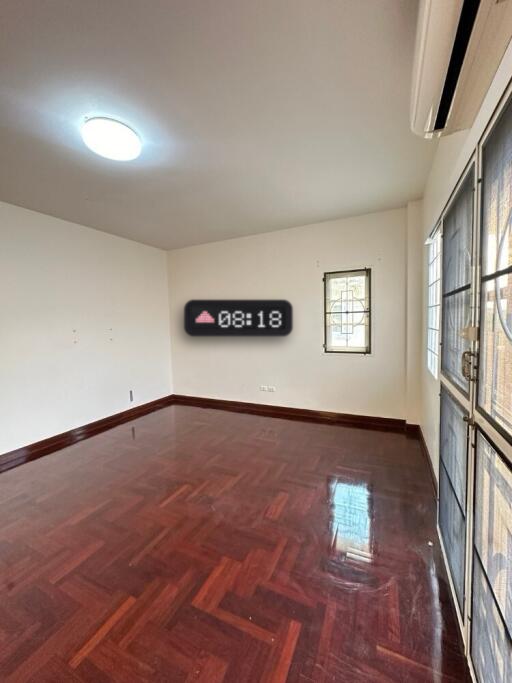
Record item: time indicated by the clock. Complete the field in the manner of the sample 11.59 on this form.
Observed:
8.18
